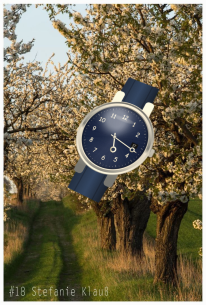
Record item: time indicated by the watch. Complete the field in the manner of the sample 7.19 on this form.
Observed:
5.17
